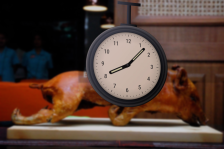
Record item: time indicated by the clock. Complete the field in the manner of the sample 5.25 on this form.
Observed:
8.07
